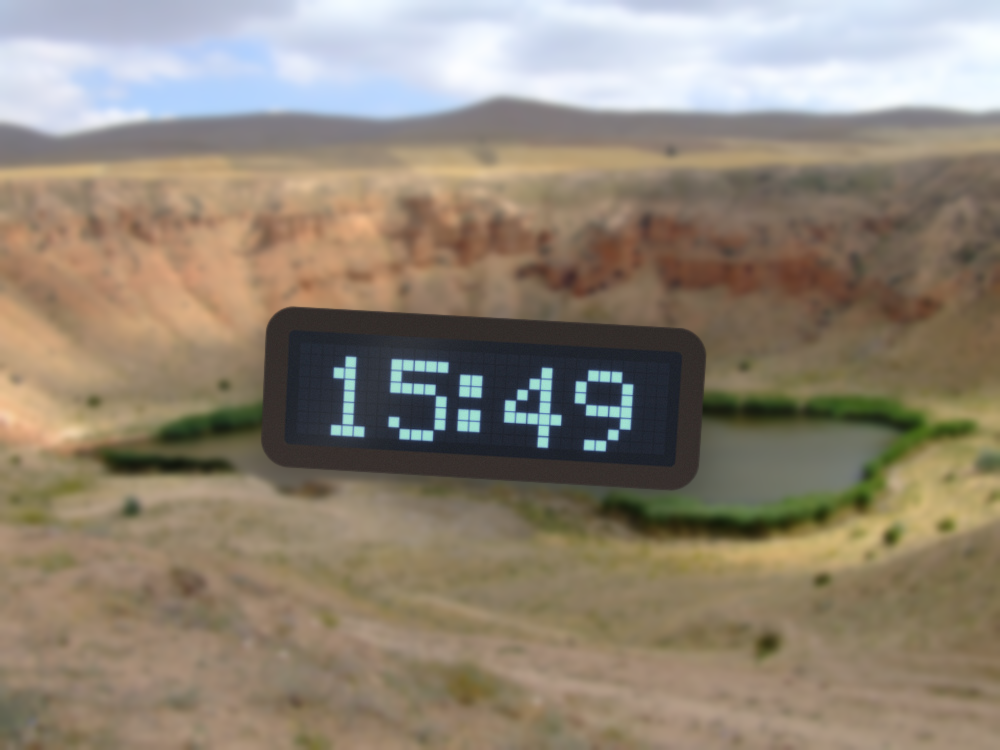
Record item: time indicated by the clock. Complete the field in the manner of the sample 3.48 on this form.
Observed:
15.49
